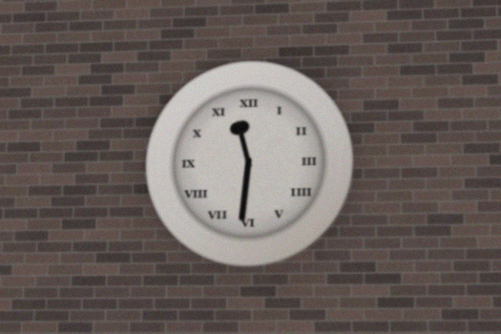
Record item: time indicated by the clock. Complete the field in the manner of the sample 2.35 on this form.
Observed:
11.31
